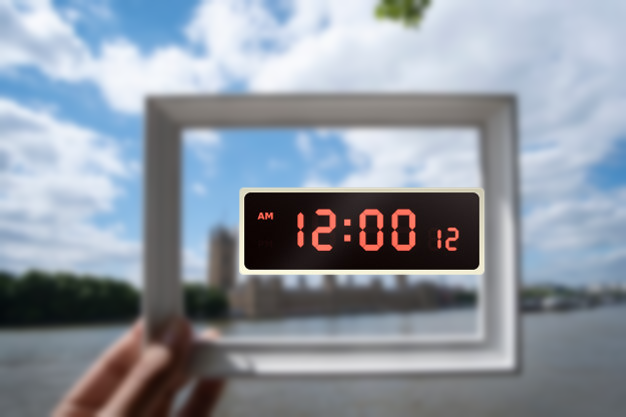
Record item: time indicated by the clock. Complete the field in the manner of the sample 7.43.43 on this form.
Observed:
12.00.12
